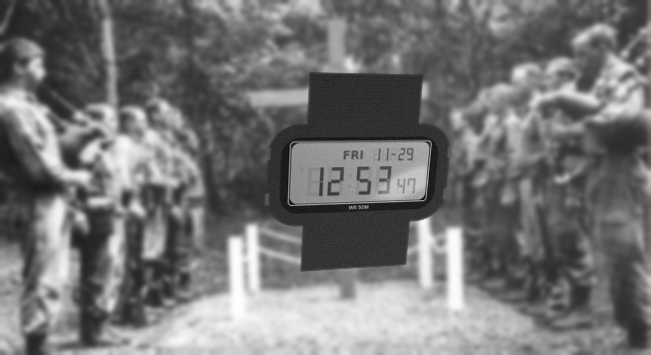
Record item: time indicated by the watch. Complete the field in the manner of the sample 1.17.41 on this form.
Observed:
12.53.47
